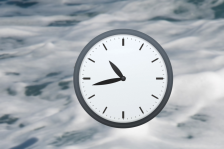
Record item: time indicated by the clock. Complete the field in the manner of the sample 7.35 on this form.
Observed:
10.43
